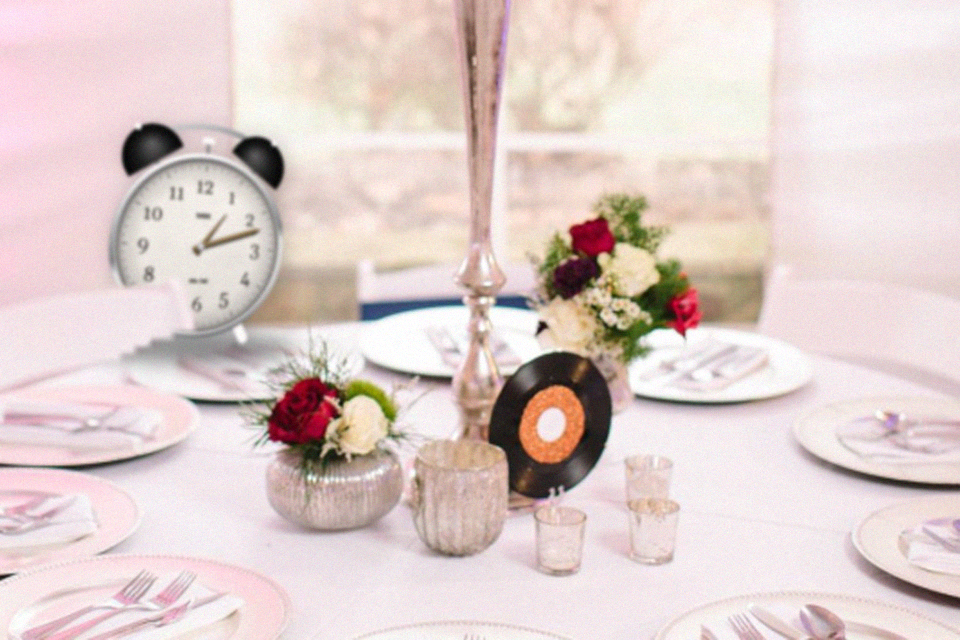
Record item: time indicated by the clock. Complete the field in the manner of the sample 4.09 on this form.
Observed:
1.12
